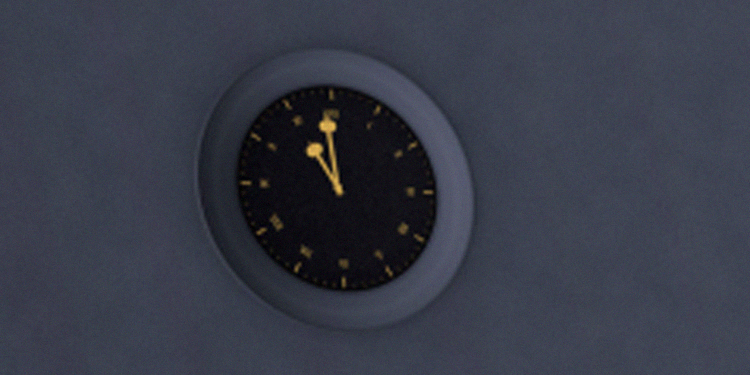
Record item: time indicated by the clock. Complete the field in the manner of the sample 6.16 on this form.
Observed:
10.59
